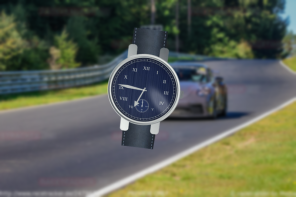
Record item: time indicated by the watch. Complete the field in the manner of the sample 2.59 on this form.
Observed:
6.46
